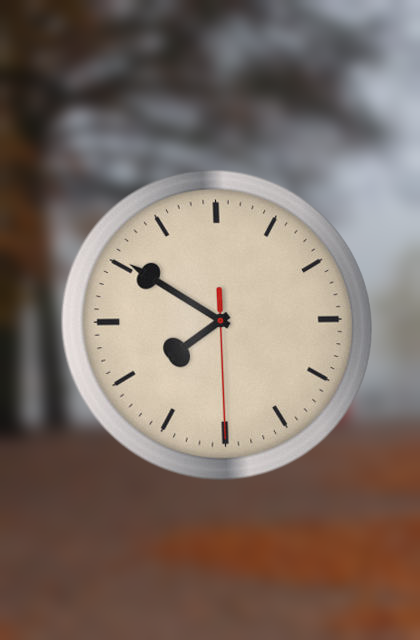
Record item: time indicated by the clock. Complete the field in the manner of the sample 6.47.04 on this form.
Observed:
7.50.30
